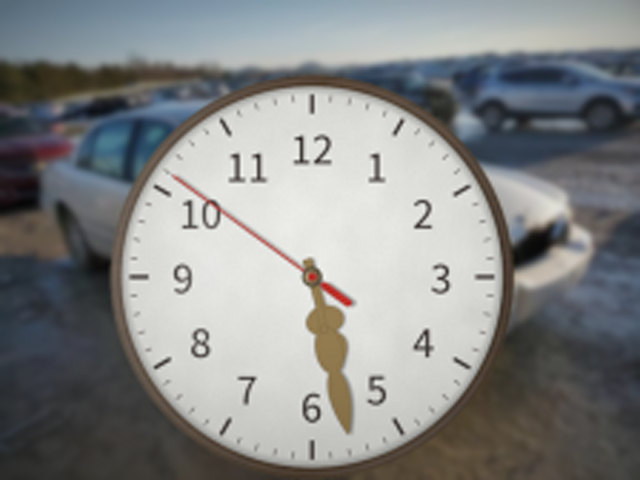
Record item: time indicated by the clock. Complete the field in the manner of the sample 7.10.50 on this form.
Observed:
5.27.51
